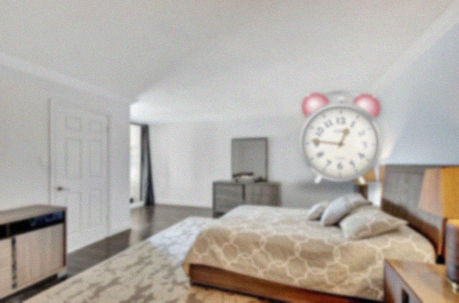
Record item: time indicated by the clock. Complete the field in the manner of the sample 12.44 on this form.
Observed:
12.46
